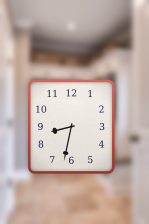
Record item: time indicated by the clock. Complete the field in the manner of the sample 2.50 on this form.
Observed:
8.32
